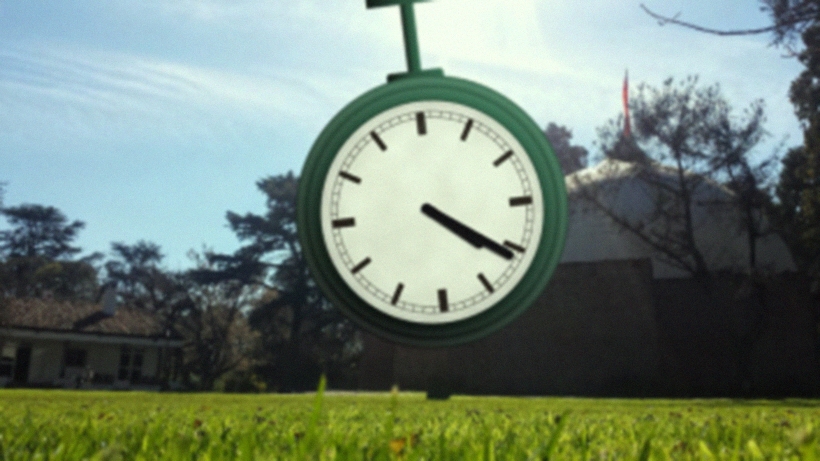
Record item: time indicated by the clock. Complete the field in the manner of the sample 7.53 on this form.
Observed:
4.21
